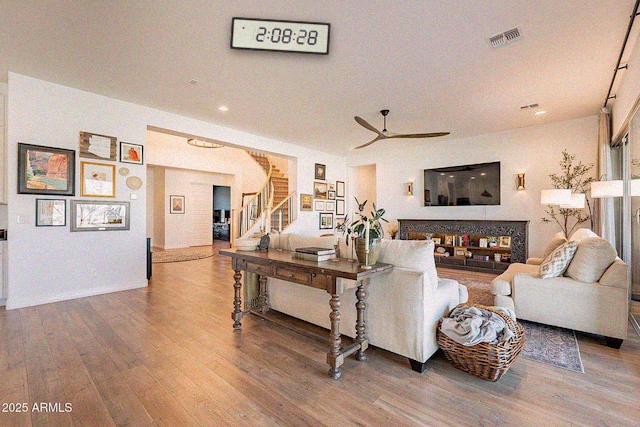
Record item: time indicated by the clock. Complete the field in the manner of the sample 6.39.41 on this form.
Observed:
2.08.28
